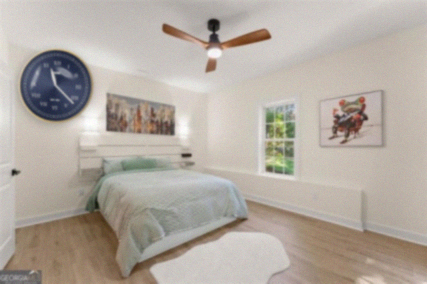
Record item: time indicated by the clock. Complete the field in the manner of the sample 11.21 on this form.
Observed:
11.22
